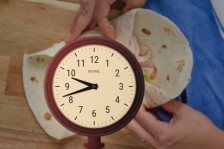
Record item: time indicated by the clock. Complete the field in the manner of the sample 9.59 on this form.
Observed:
9.42
